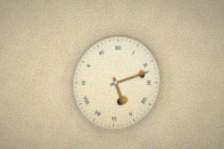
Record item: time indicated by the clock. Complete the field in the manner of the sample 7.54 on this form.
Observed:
5.12
